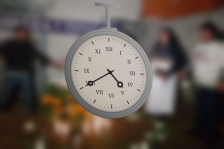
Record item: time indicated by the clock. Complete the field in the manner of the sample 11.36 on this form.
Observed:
4.40
